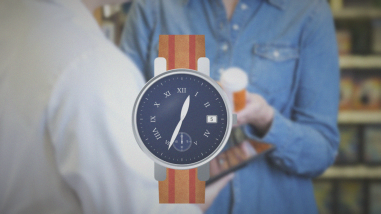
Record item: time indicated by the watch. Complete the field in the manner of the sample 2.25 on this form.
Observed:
12.34
